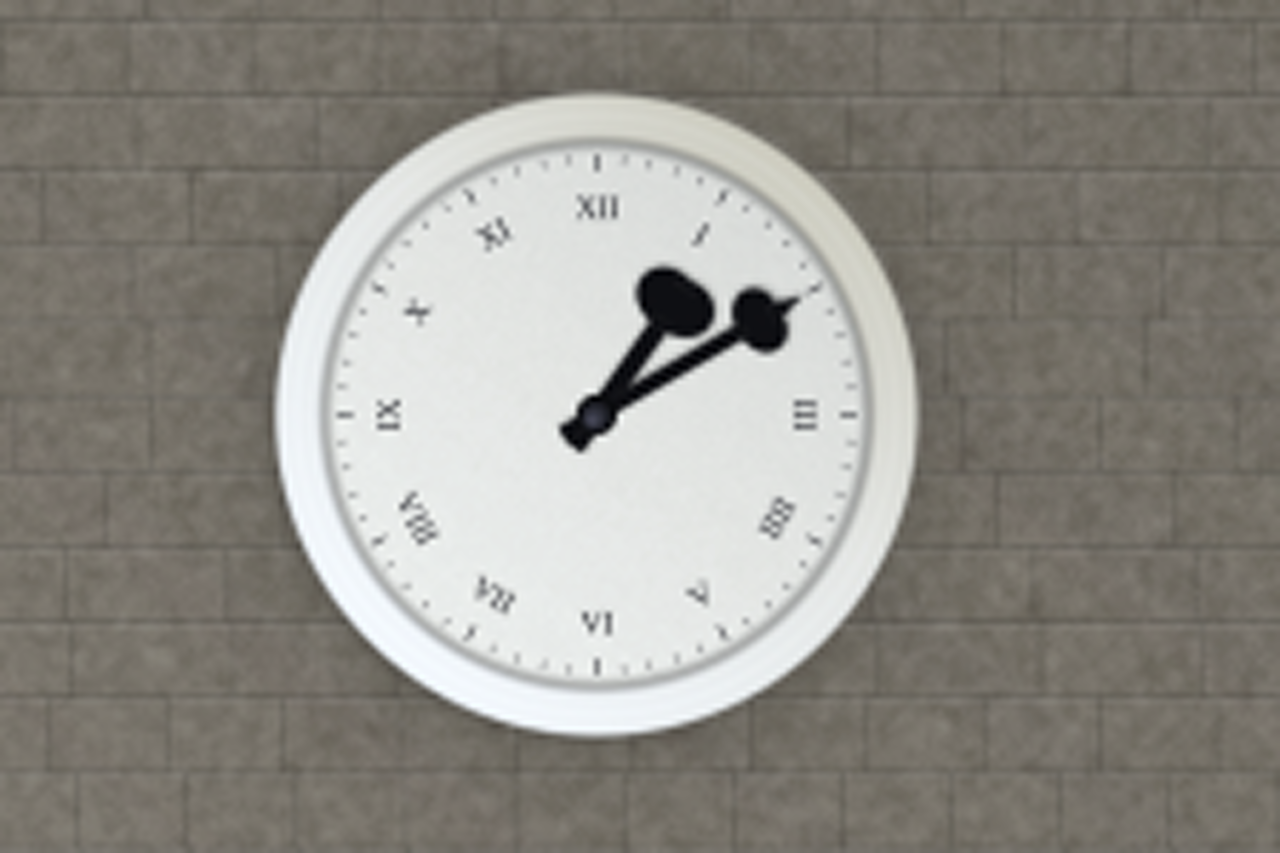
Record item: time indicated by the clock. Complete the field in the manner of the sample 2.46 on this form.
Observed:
1.10
